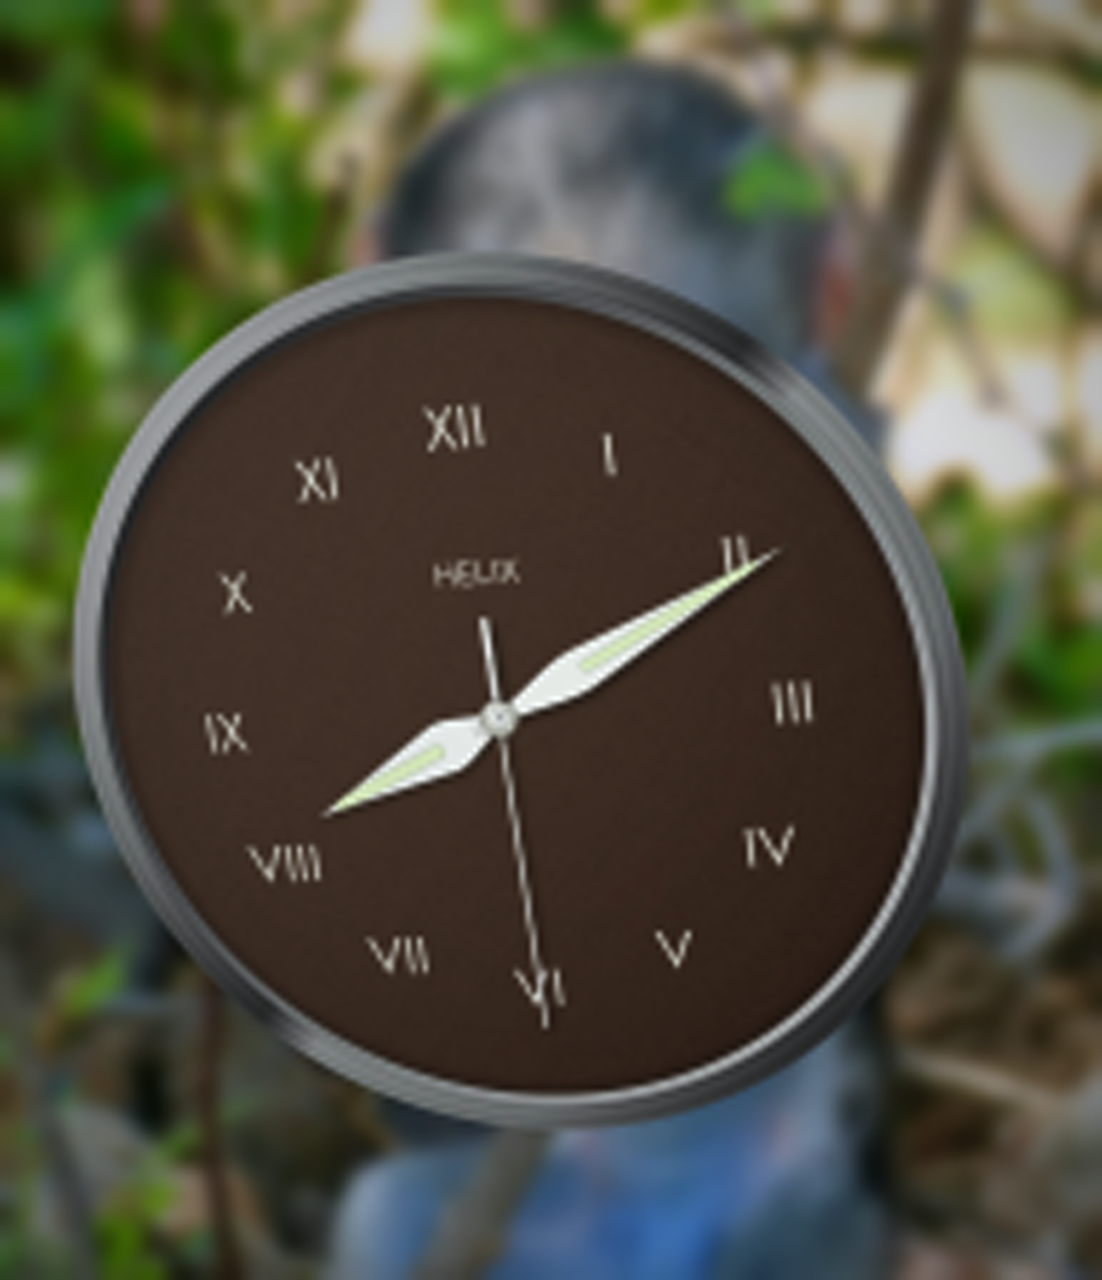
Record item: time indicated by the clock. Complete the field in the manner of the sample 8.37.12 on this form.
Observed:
8.10.30
